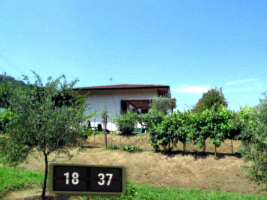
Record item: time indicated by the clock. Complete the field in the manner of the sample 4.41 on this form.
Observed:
18.37
